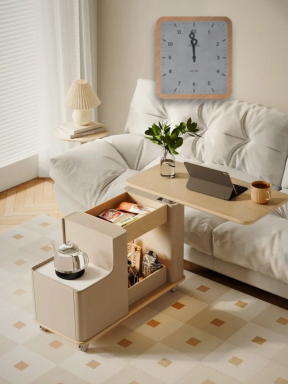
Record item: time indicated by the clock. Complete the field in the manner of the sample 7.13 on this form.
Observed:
11.59
